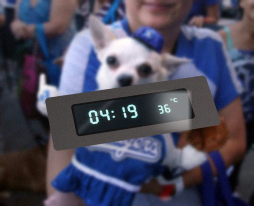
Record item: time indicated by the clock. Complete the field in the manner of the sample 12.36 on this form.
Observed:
4.19
